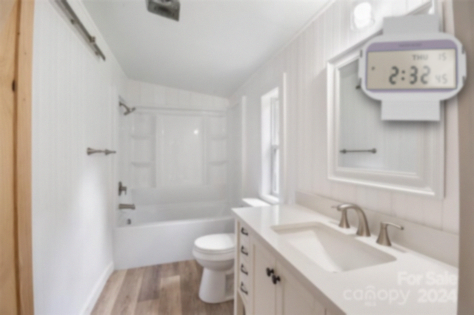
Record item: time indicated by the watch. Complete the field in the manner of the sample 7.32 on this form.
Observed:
2.32
